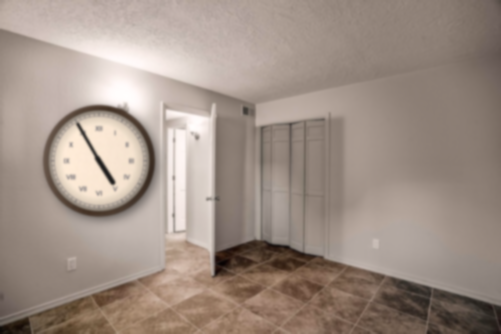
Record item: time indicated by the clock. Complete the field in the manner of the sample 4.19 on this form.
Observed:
4.55
